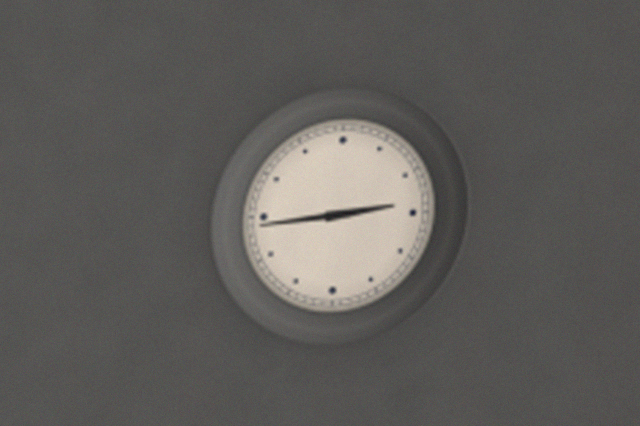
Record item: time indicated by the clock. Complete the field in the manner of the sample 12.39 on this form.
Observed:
2.44
